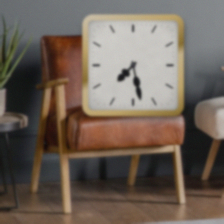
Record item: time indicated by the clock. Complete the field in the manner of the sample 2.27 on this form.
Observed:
7.28
